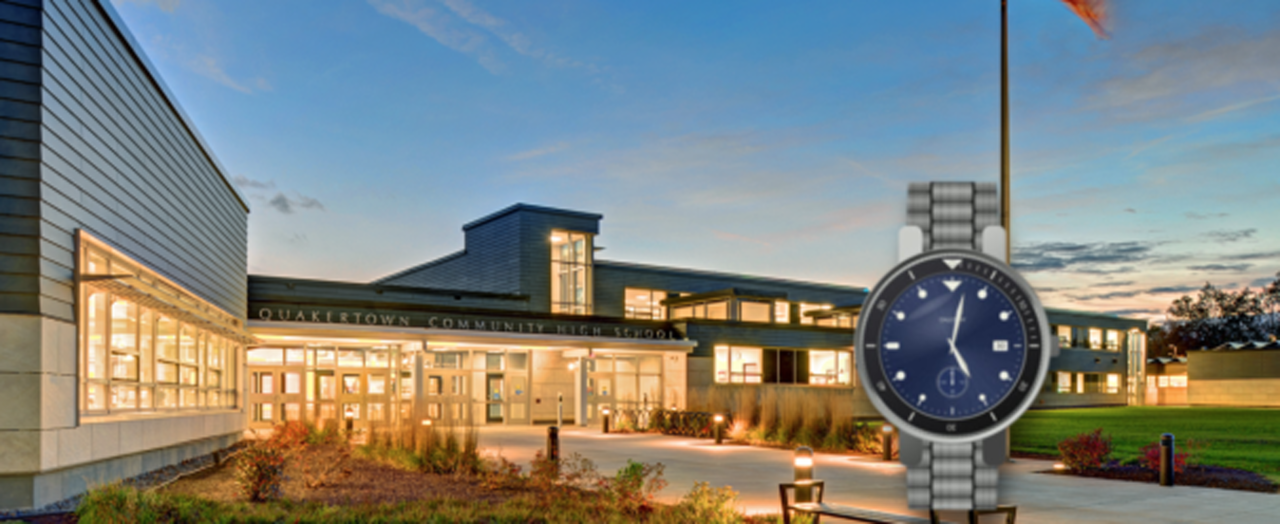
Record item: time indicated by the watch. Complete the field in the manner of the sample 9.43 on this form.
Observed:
5.02
